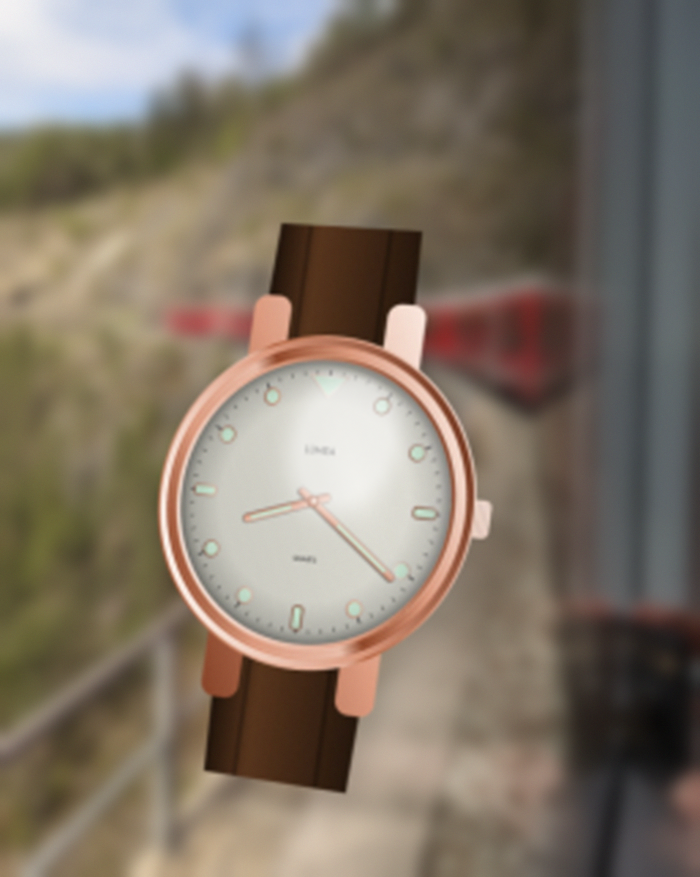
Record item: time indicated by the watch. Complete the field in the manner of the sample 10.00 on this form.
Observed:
8.21
